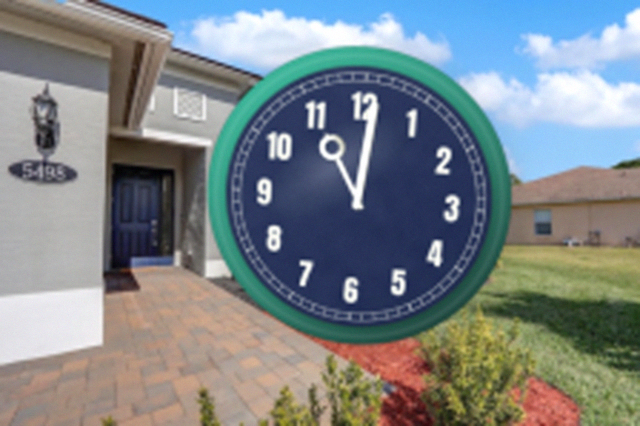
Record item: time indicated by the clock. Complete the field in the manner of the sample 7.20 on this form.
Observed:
11.01
